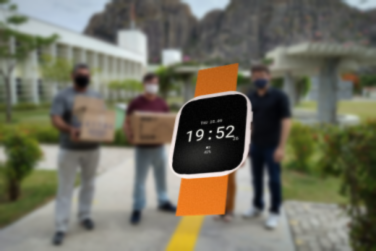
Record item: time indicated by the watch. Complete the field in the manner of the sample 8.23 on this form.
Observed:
19.52
